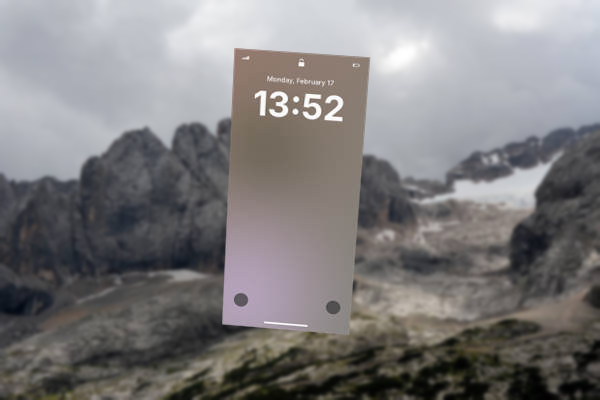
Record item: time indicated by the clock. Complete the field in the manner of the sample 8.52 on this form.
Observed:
13.52
